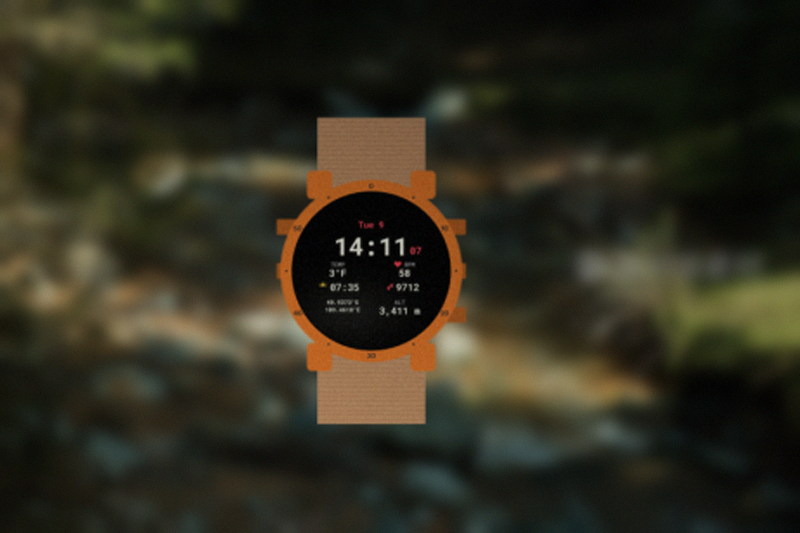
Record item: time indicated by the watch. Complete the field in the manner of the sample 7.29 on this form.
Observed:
14.11
